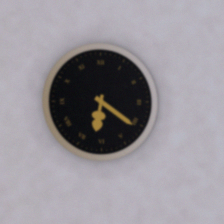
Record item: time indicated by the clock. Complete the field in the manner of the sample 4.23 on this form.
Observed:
6.21
